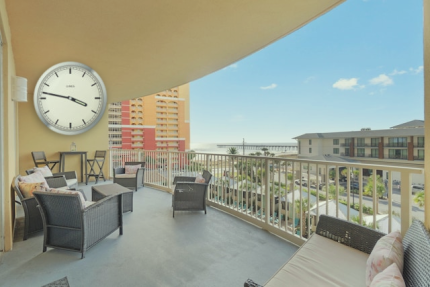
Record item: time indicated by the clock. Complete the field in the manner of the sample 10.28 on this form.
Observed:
3.47
